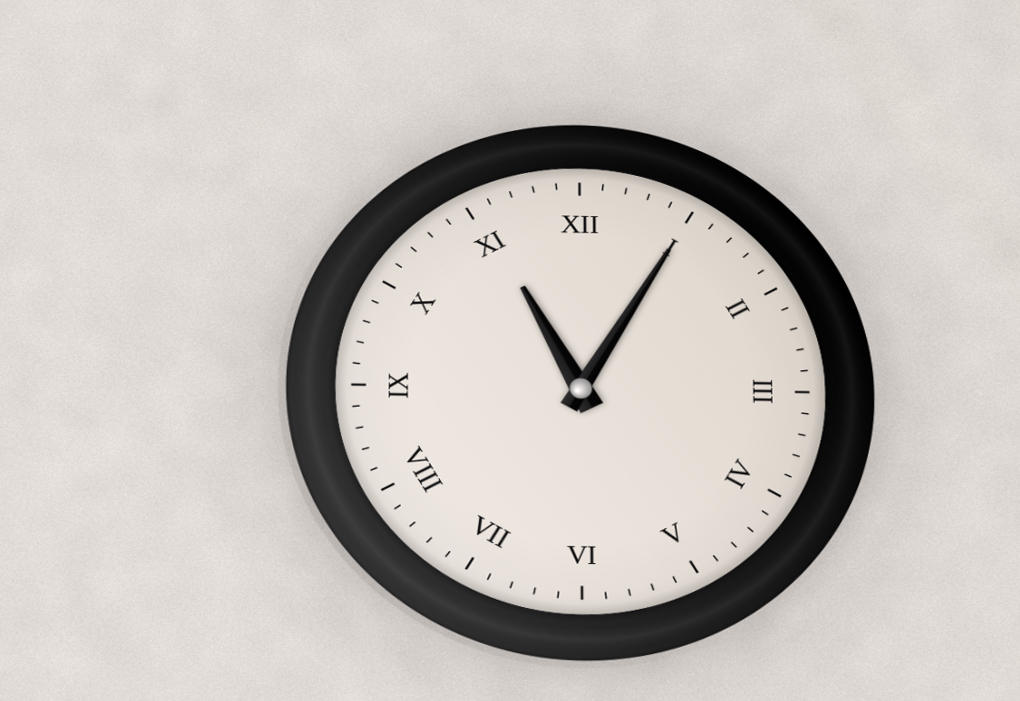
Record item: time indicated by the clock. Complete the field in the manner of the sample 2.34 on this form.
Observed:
11.05
